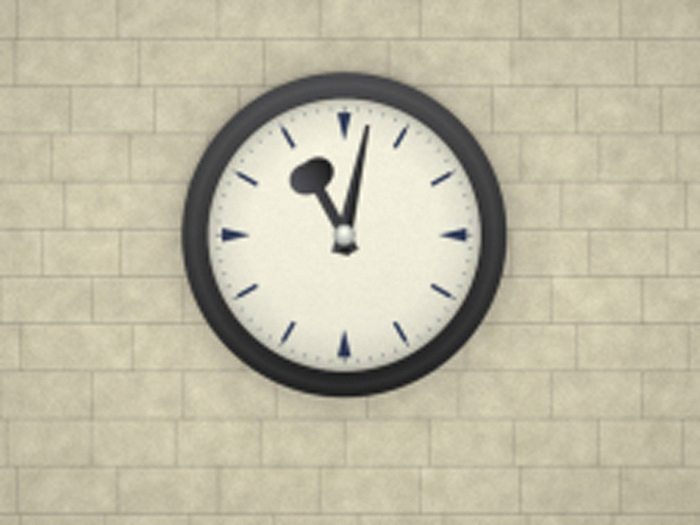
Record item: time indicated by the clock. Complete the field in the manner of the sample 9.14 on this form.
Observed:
11.02
